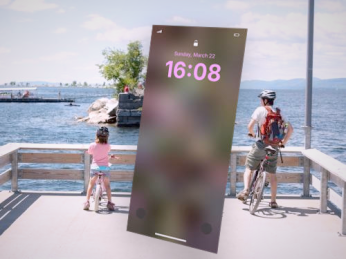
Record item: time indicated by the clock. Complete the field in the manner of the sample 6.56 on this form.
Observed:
16.08
